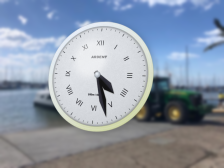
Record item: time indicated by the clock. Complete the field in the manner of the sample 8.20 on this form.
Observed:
4.27
